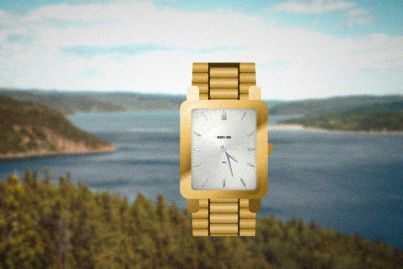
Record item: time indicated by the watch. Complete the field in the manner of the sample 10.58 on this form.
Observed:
4.27
